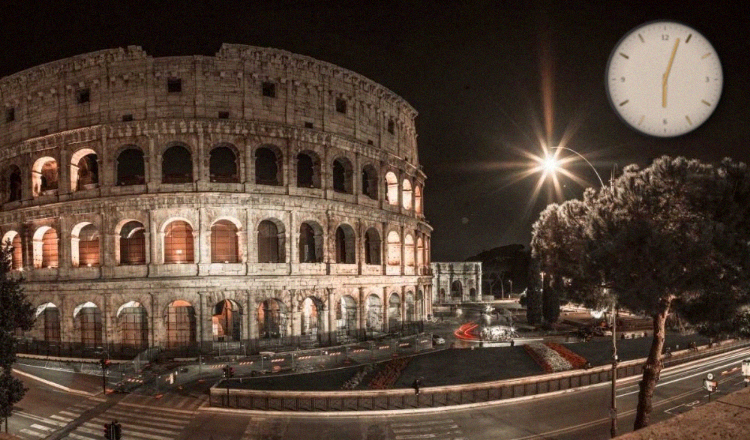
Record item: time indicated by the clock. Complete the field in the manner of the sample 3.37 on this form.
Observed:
6.03
